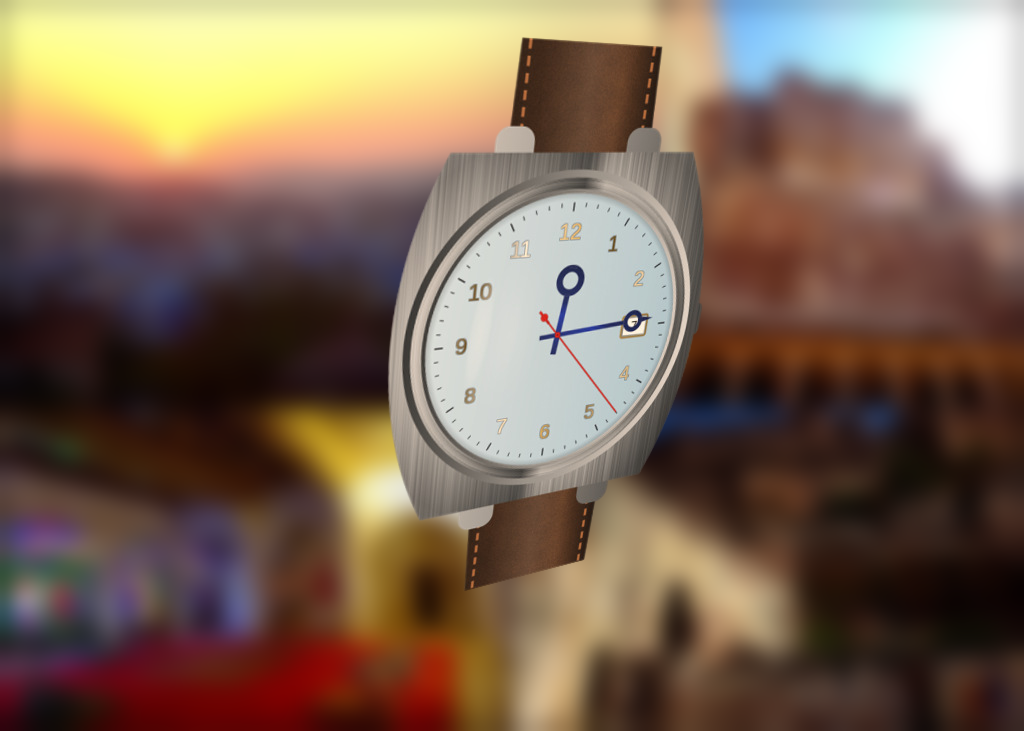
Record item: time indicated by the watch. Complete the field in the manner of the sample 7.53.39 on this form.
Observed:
12.14.23
